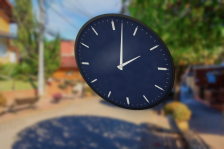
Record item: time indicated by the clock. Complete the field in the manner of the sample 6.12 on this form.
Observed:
2.02
